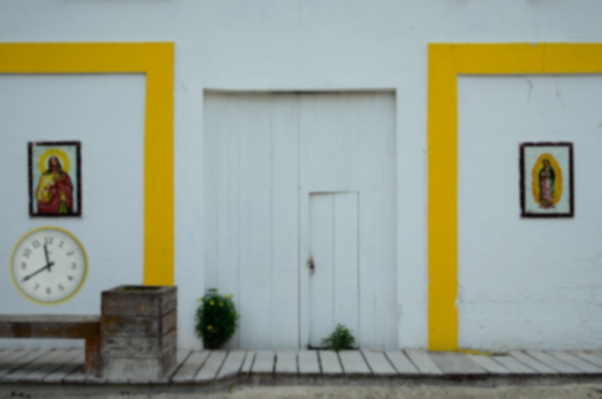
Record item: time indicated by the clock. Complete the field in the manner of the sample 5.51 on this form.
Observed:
11.40
